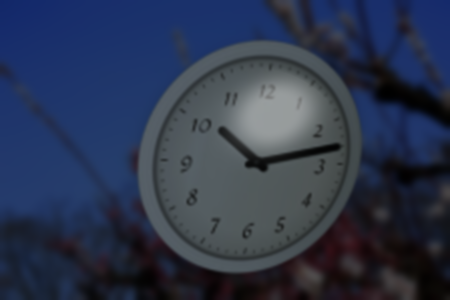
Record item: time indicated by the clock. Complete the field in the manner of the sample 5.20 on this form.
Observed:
10.13
